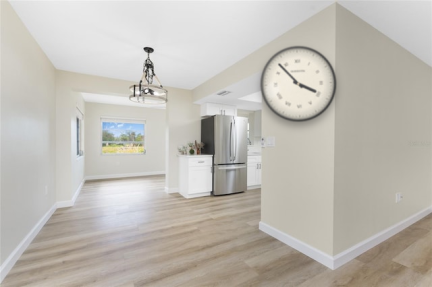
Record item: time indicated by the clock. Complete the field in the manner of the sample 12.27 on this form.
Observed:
3.53
